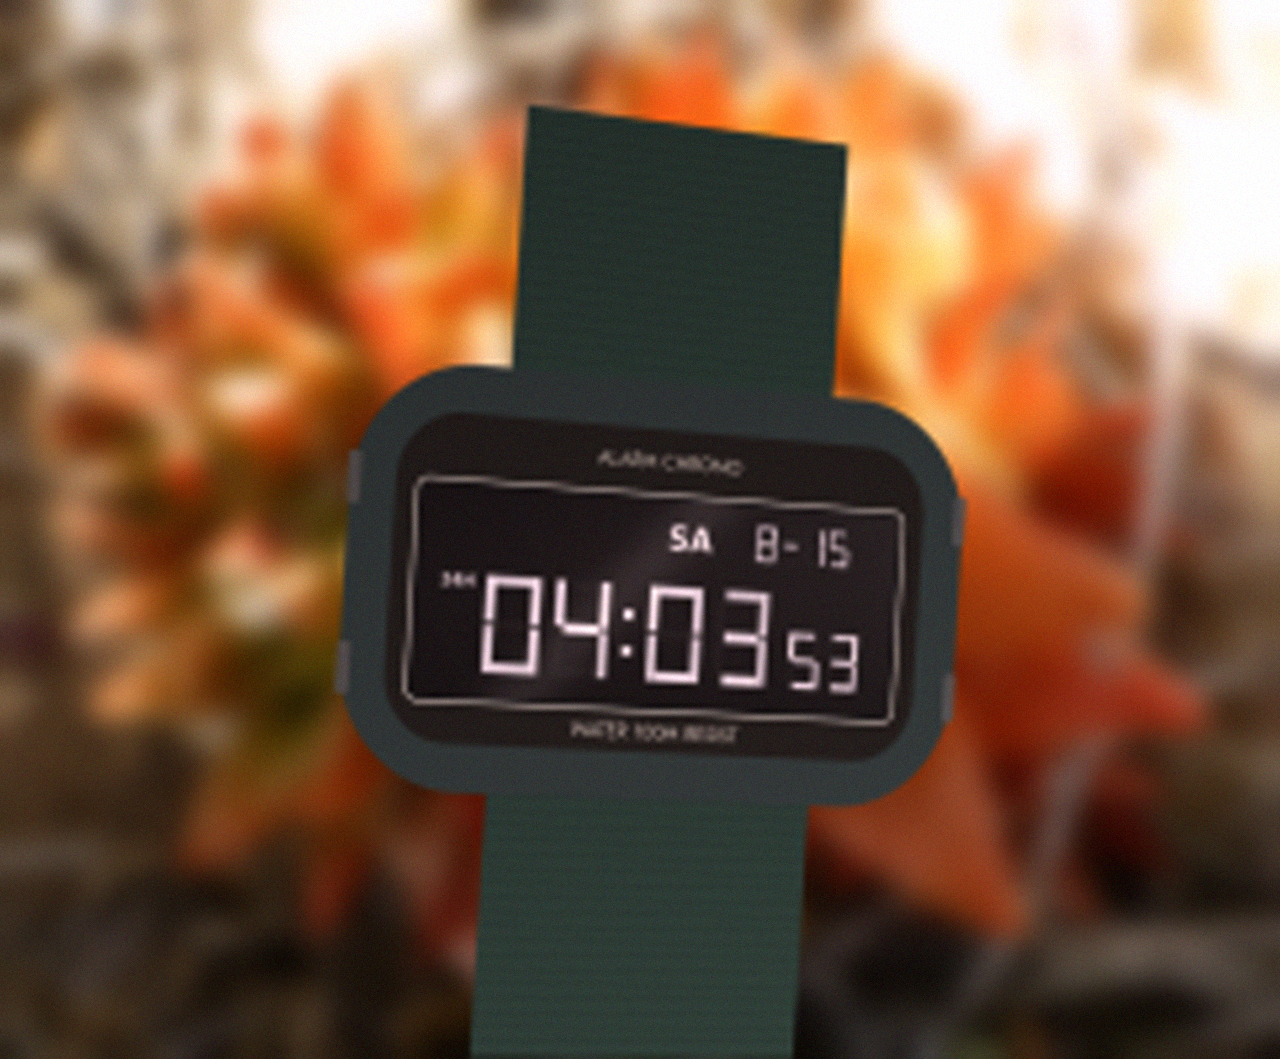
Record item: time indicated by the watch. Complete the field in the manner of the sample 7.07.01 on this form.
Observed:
4.03.53
